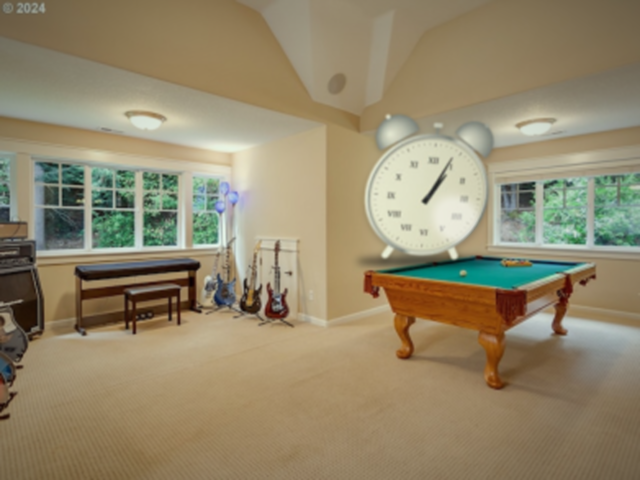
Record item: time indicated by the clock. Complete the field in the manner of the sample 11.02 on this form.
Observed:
1.04
